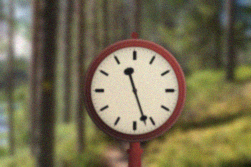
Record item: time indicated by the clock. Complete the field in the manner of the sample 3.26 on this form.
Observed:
11.27
